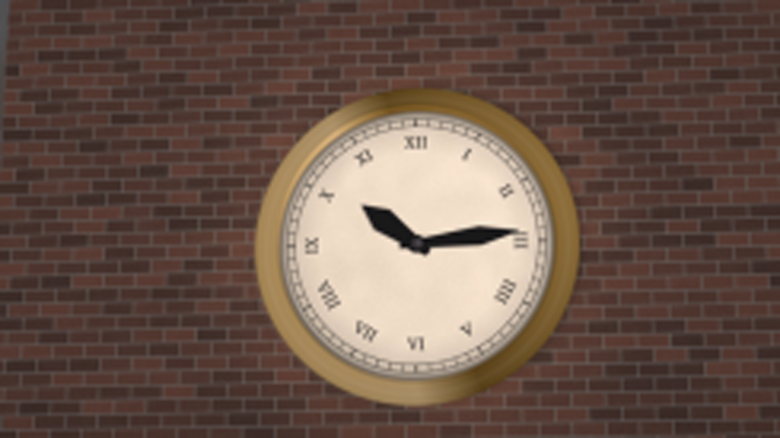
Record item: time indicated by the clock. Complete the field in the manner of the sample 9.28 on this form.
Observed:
10.14
